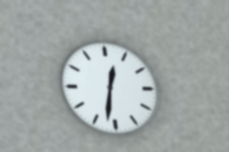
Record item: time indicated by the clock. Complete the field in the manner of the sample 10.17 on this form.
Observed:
12.32
